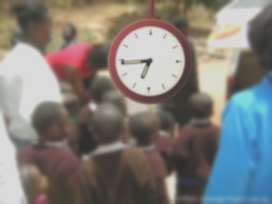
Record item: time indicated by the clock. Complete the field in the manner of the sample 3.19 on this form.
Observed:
6.44
